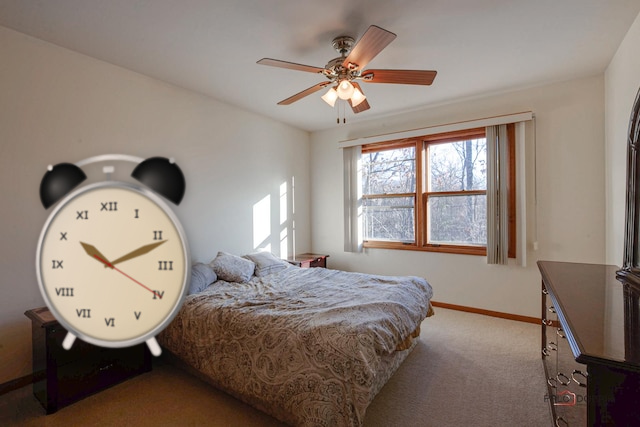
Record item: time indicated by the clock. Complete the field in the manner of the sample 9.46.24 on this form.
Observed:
10.11.20
